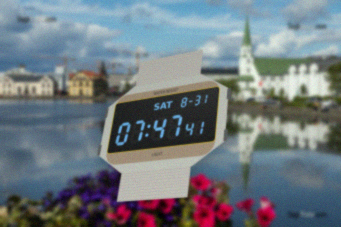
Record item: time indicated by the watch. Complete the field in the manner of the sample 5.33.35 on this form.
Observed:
7.47.41
